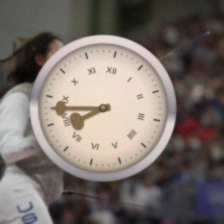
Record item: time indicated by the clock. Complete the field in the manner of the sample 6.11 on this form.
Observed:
7.43
